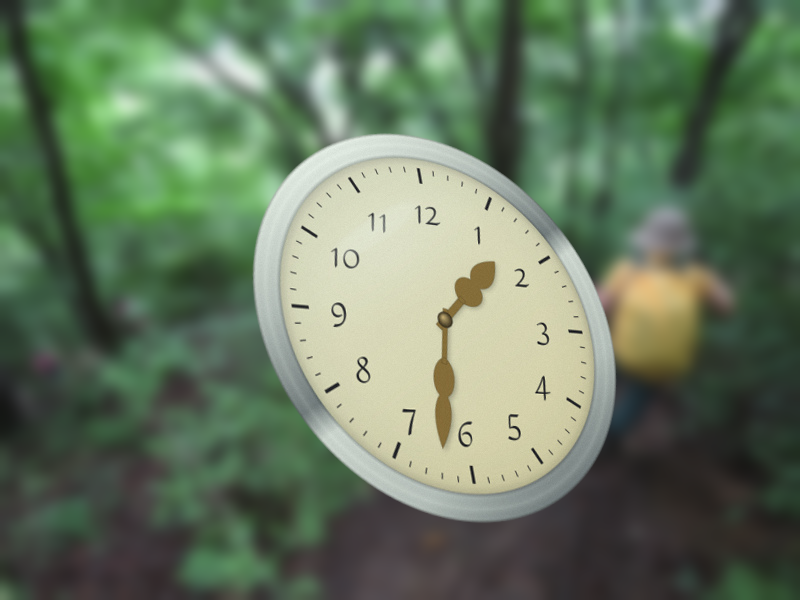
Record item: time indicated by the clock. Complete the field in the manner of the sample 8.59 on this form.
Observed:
1.32
